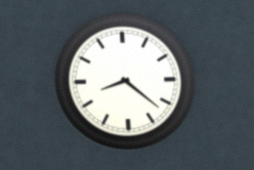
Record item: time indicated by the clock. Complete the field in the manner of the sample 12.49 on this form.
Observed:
8.22
